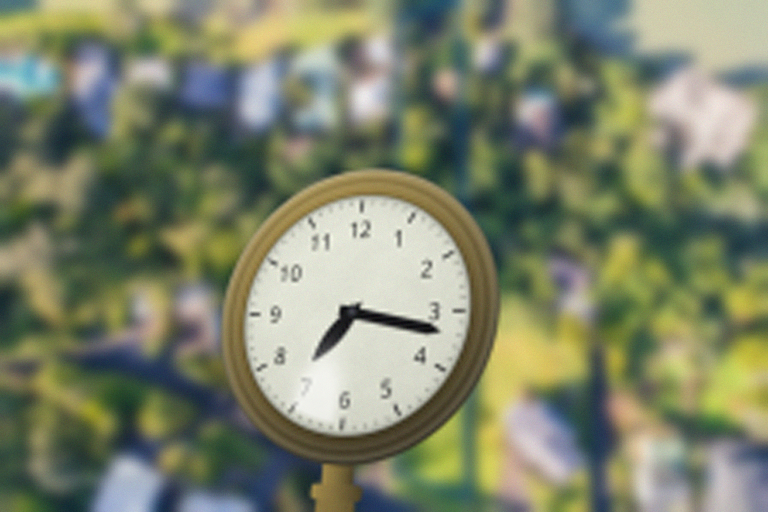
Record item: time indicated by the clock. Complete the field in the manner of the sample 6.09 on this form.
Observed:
7.17
